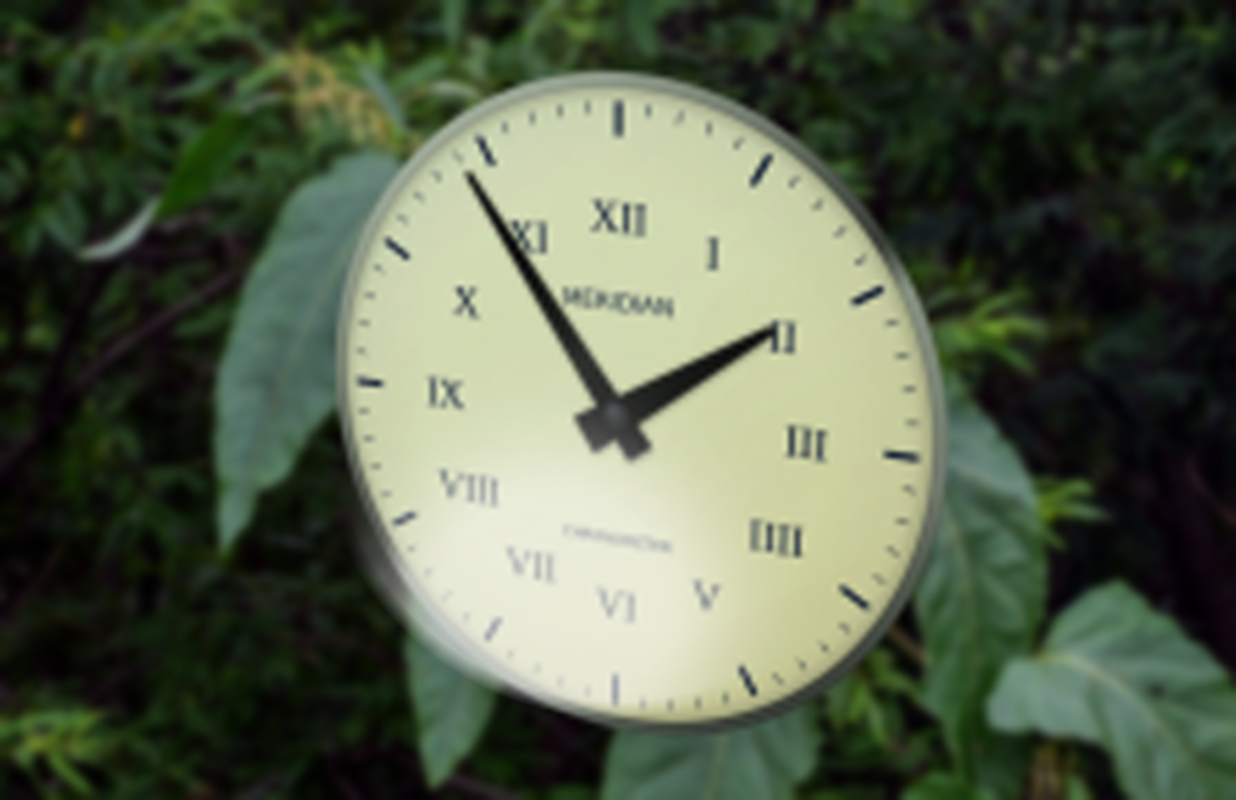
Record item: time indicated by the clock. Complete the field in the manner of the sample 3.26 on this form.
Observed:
1.54
